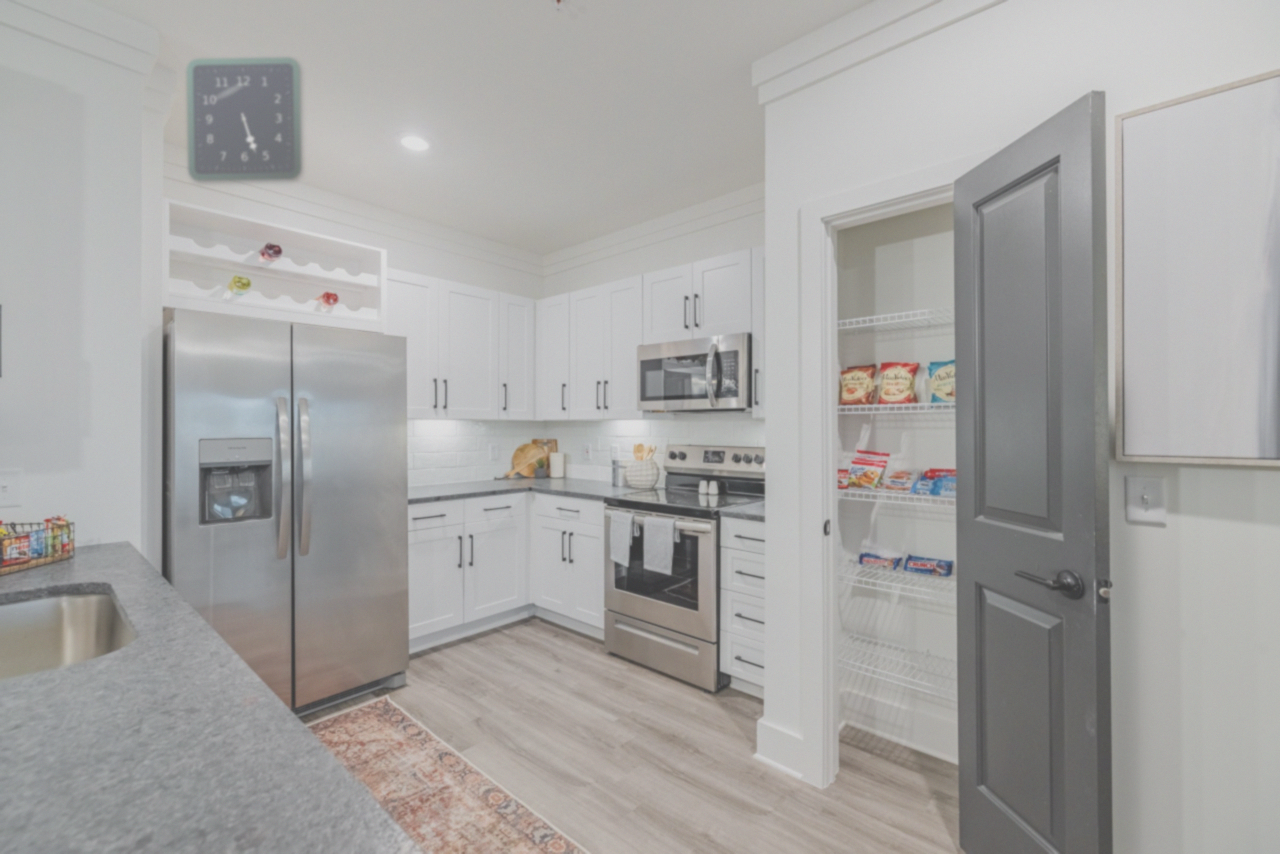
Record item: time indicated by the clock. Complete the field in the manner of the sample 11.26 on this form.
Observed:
5.27
